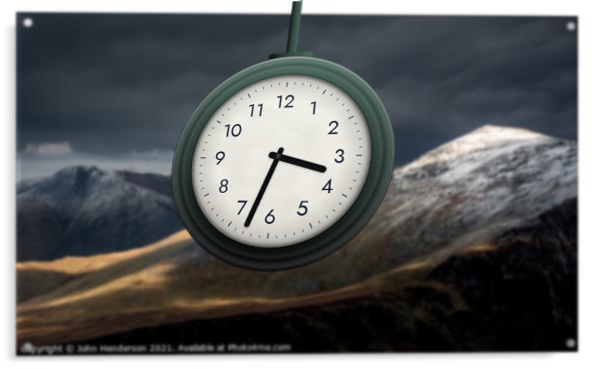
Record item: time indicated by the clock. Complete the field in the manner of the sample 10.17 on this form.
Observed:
3.33
